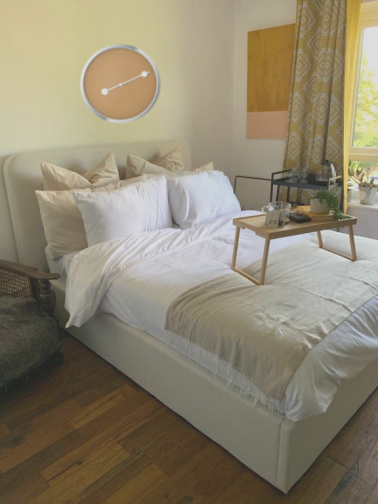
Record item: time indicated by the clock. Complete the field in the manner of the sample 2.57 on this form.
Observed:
8.11
